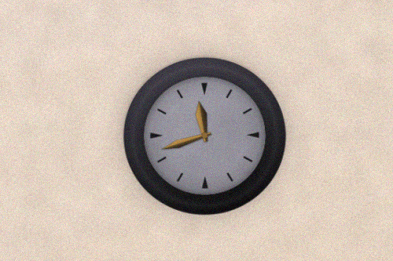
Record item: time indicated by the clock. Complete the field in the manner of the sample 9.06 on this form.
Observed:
11.42
